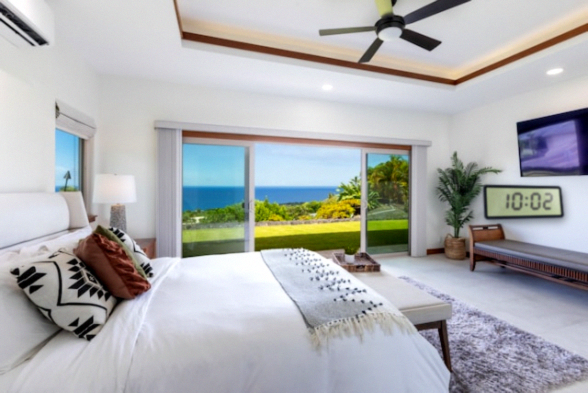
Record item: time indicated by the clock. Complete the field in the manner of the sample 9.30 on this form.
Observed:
10.02
